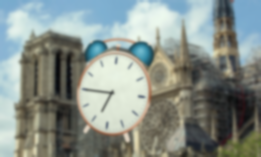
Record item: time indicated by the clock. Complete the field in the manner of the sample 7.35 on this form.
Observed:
6.45
